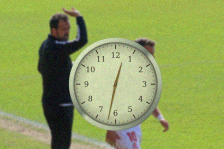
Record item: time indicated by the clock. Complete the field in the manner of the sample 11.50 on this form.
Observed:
12.32
